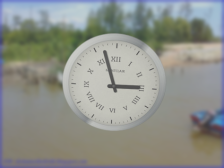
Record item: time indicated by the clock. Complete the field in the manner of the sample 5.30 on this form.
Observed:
2.57
